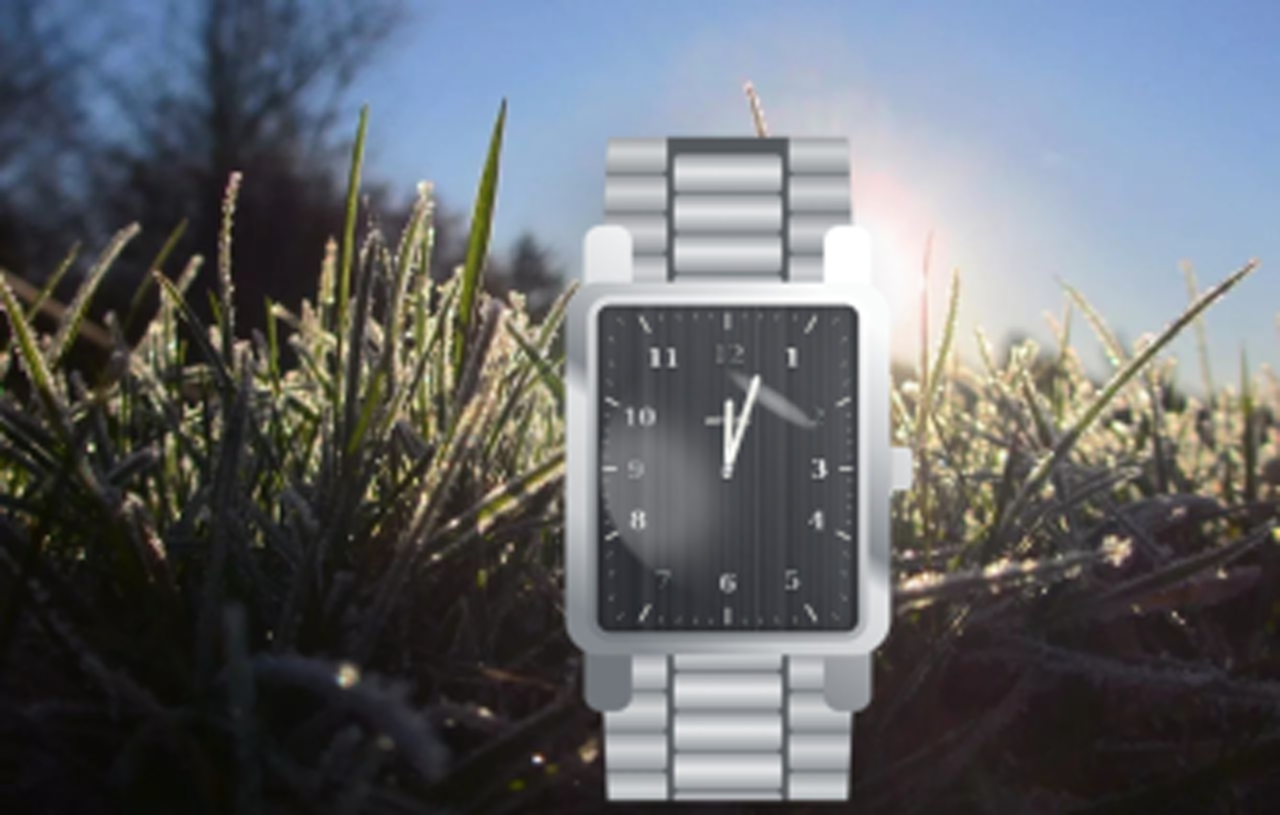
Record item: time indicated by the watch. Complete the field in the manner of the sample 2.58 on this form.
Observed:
12.03
